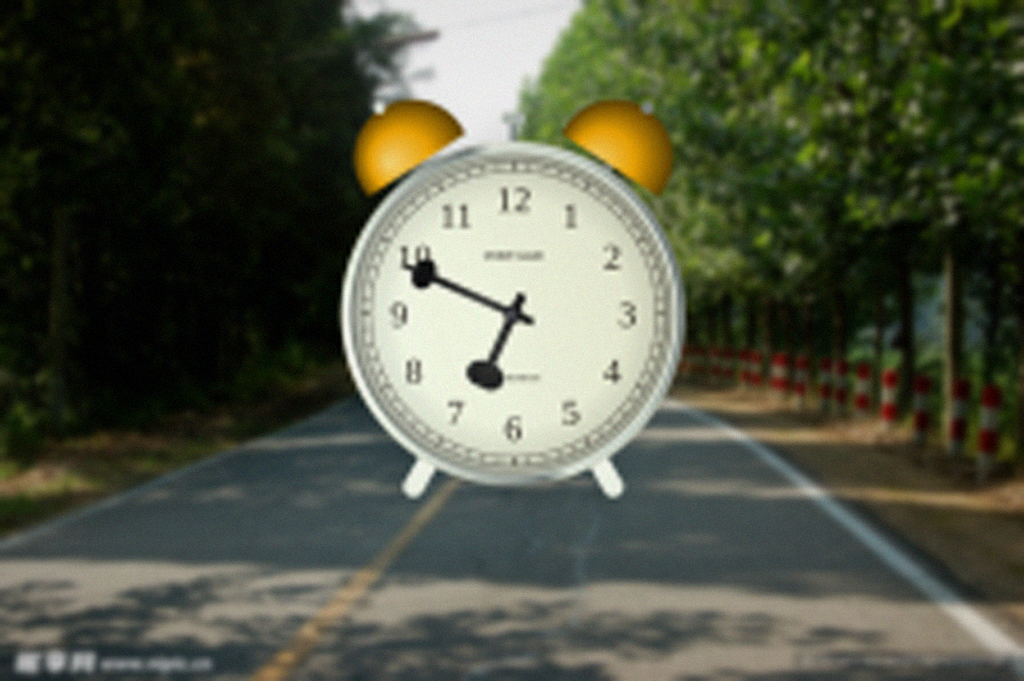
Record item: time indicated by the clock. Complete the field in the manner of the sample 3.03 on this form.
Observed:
6.49
